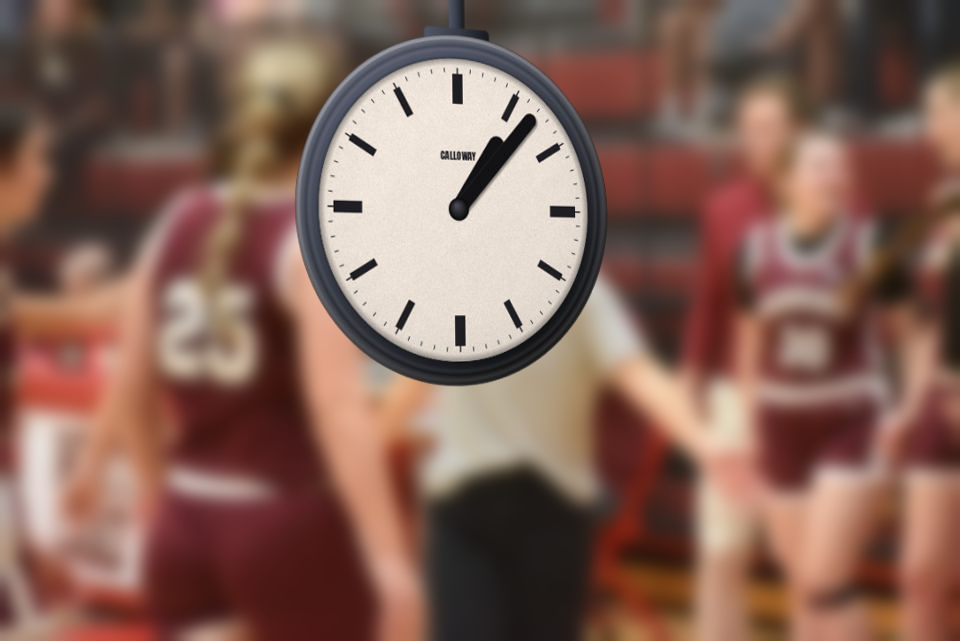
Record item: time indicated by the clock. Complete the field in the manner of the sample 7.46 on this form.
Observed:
1.07
